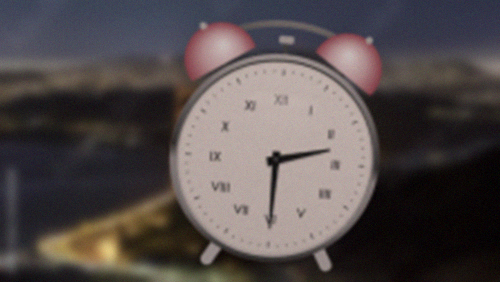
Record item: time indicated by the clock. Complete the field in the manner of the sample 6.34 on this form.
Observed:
2.30
